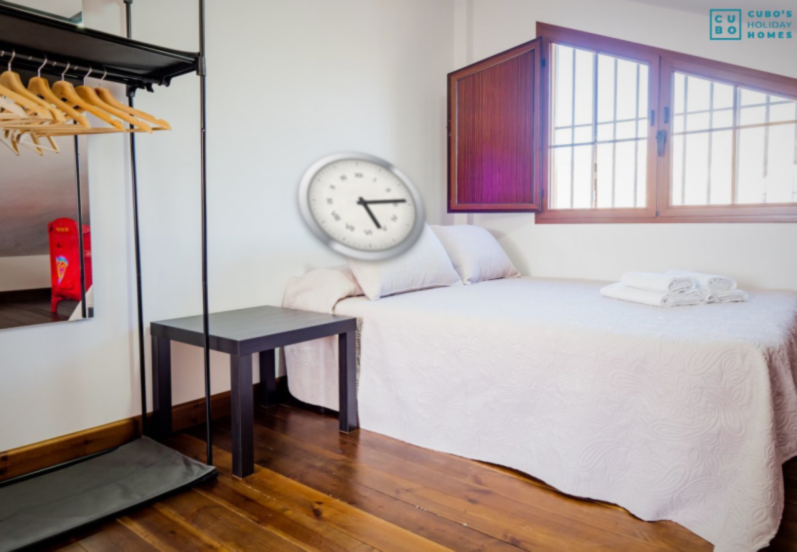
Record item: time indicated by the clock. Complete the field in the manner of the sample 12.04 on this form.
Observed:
5.14
